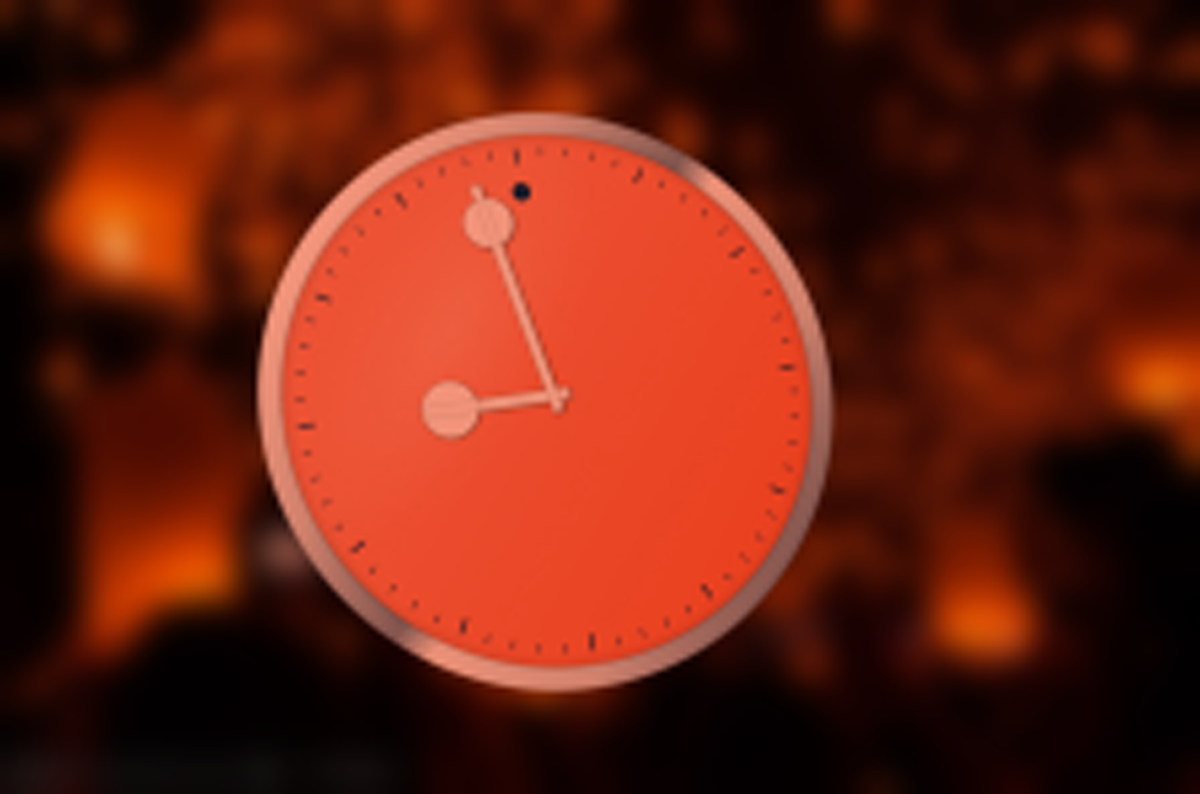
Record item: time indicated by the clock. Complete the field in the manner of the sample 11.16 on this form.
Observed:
8.58
